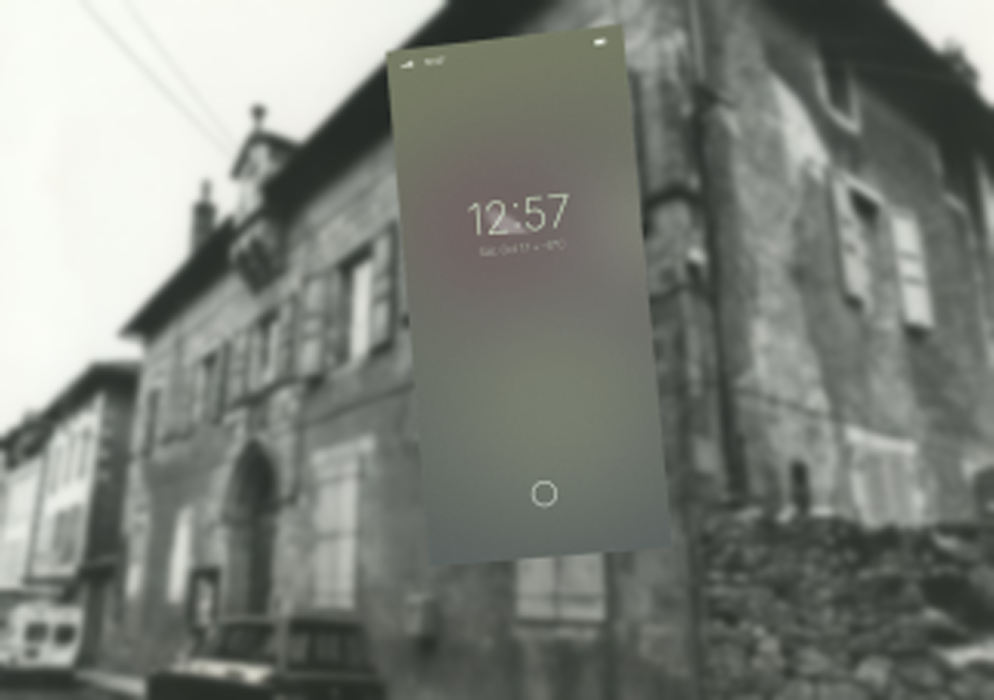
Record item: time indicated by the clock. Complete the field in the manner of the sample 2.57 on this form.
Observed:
12.57
